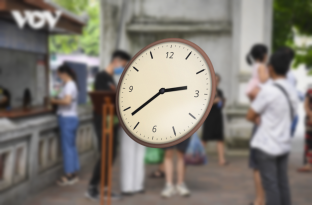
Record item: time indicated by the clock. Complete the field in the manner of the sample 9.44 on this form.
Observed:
2.38
